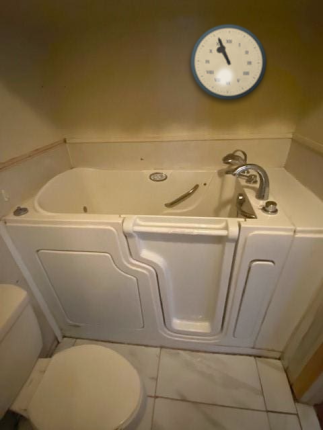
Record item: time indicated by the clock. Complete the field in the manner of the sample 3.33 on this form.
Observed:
10.56
